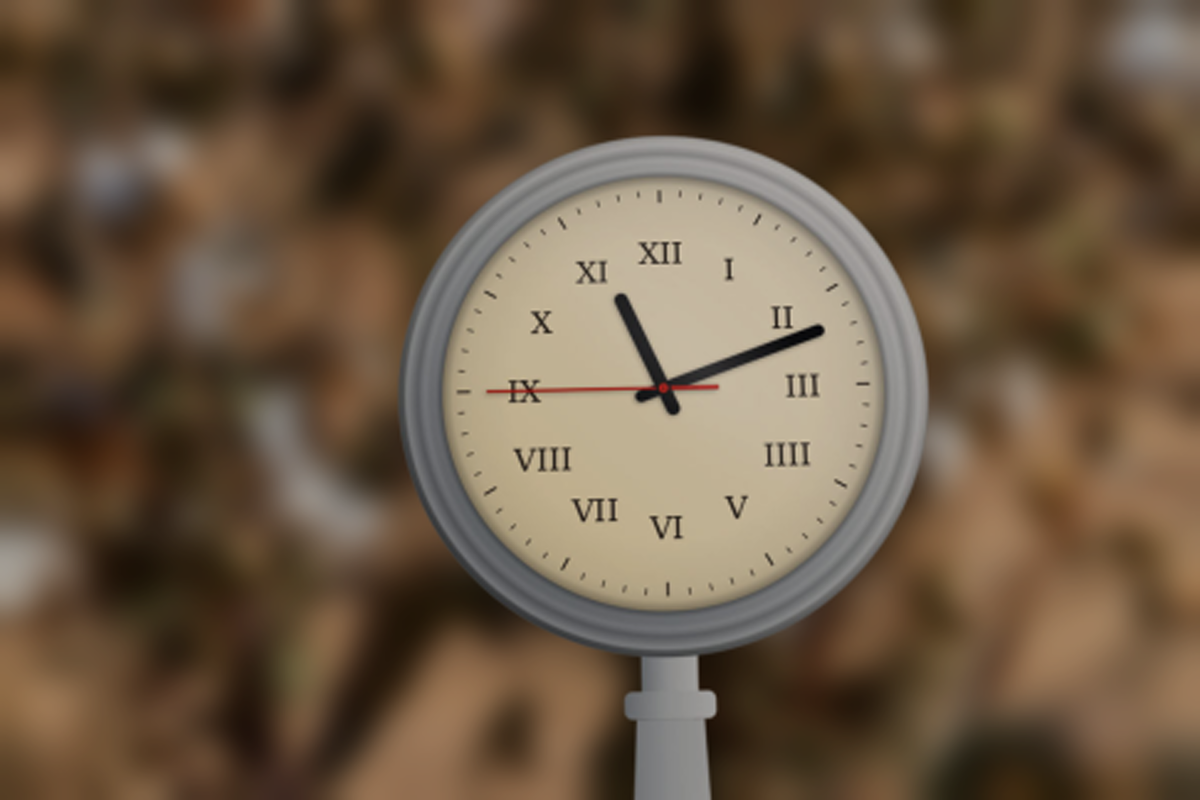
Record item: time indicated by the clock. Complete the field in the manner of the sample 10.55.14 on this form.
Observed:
11.11.45
